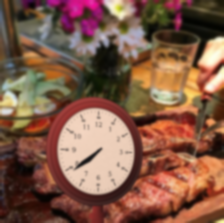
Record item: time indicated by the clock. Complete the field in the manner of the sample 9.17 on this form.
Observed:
7.39
